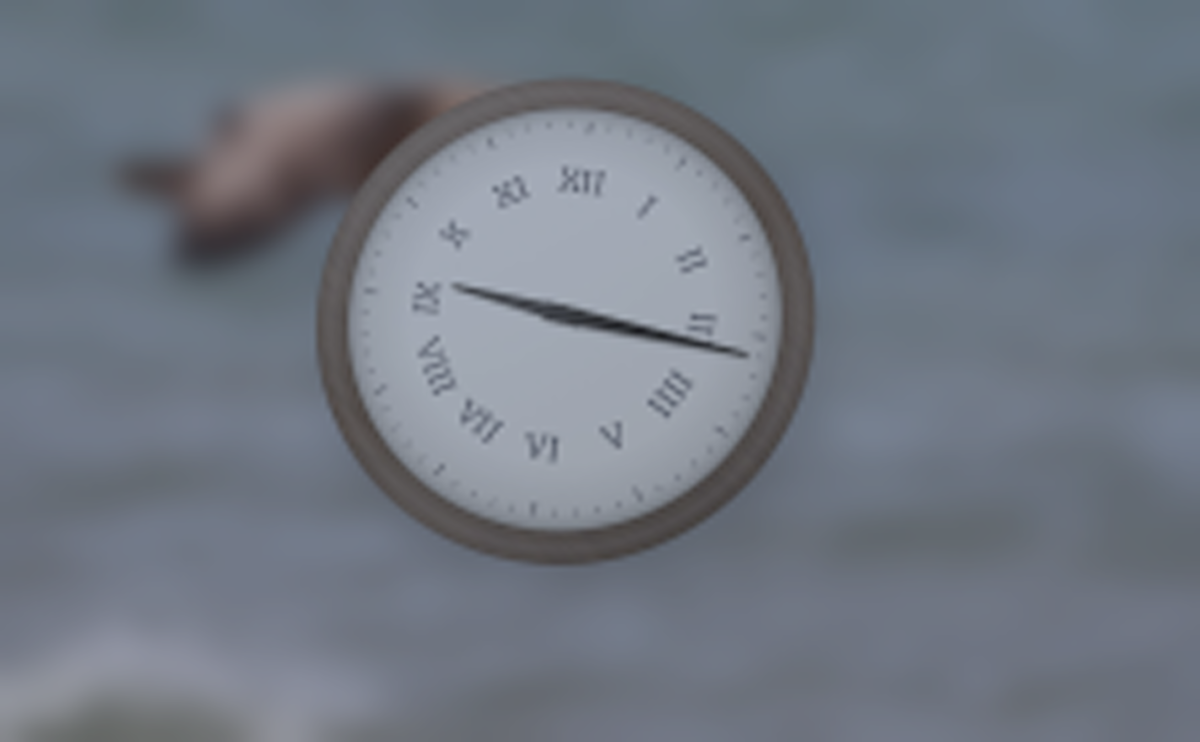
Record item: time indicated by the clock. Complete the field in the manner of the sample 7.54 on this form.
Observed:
9.16
